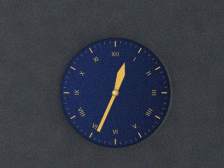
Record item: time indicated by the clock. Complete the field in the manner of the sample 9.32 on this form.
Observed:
12.34
